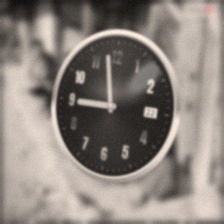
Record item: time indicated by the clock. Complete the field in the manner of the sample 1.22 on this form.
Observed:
8.58
